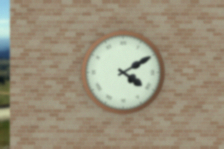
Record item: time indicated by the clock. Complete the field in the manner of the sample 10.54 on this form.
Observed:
4.10
